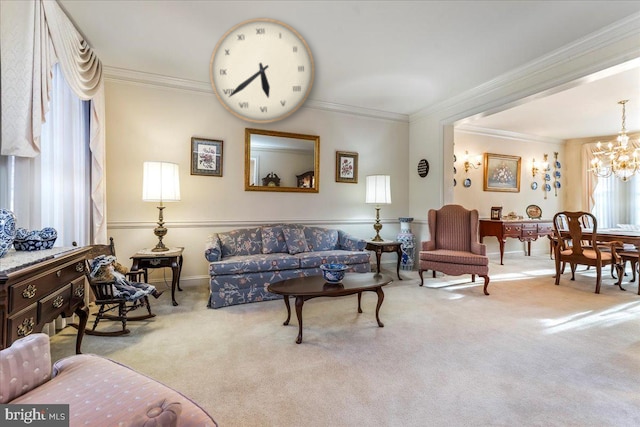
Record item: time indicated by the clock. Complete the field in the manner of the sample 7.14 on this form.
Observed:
5.39
